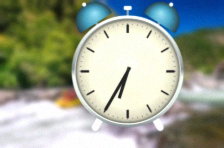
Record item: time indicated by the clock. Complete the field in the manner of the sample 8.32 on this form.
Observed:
6.35
